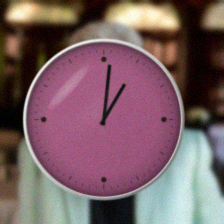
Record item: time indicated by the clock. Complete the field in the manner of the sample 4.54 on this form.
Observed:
1.01
